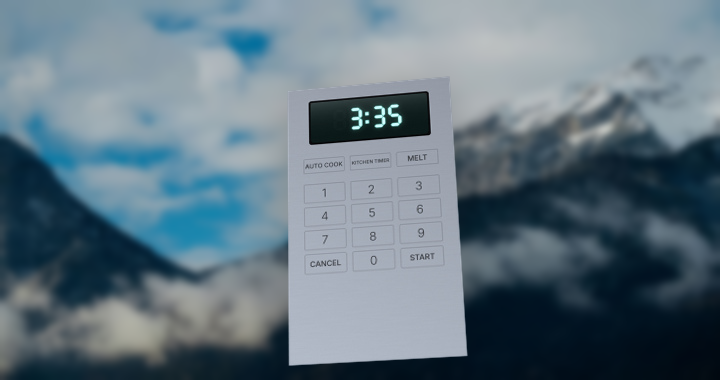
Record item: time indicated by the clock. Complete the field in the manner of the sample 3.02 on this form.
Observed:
3.35
